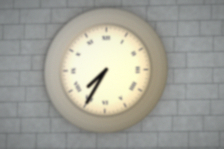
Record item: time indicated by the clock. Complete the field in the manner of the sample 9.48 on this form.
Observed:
7.35
